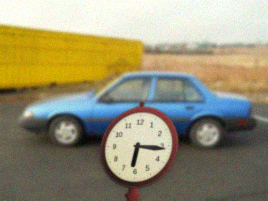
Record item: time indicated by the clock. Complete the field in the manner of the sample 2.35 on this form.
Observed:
6.16
